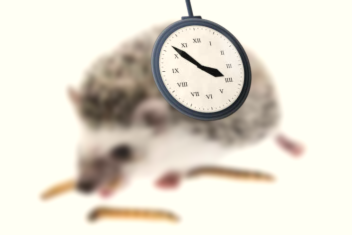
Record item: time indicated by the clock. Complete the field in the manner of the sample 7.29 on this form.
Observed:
3.52
